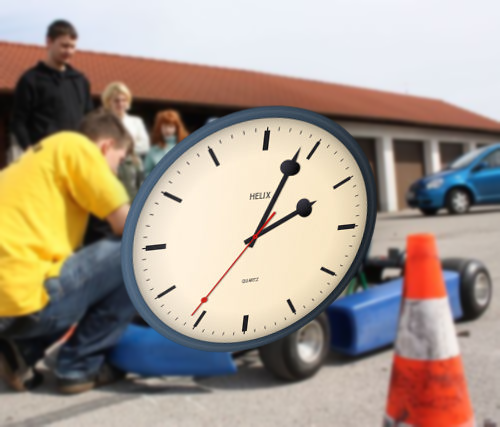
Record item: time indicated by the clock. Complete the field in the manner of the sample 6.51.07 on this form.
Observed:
2.03.36
